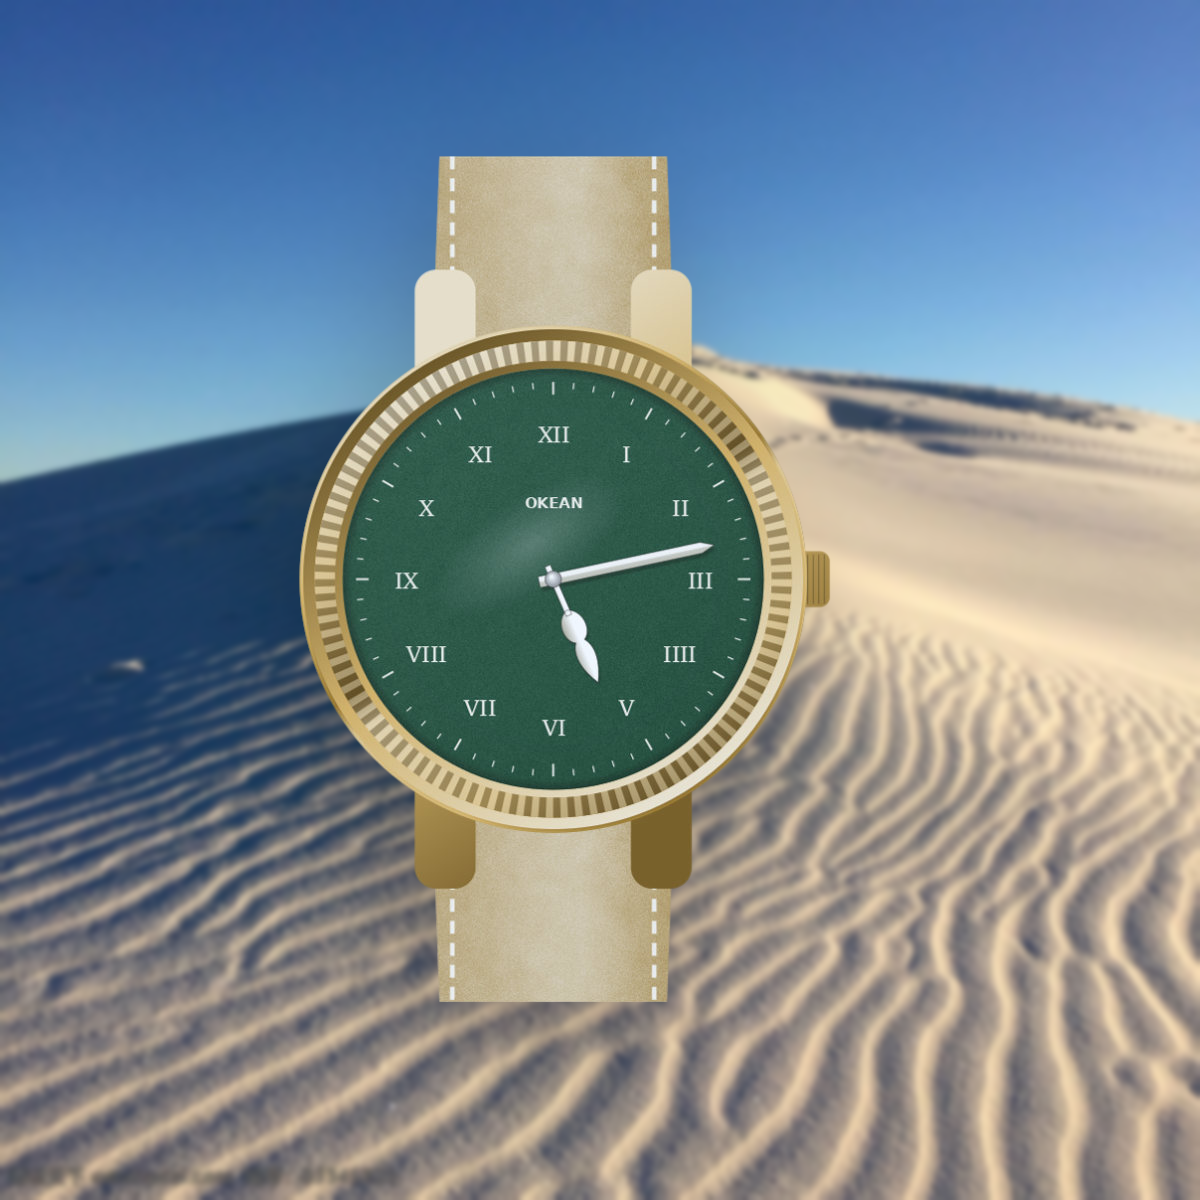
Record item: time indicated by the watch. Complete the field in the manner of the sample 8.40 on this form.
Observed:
5.13
